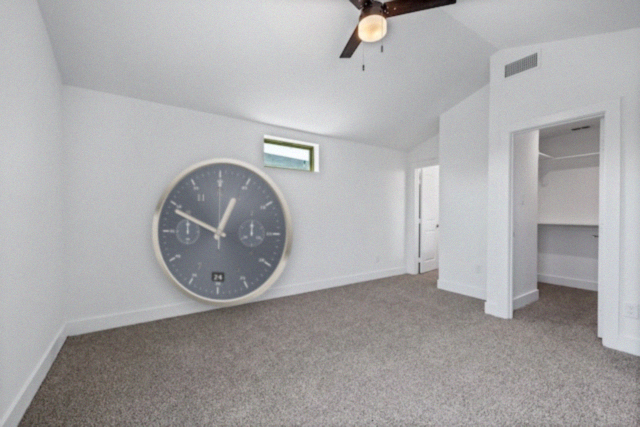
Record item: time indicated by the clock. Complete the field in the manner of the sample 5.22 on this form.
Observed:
12.49
